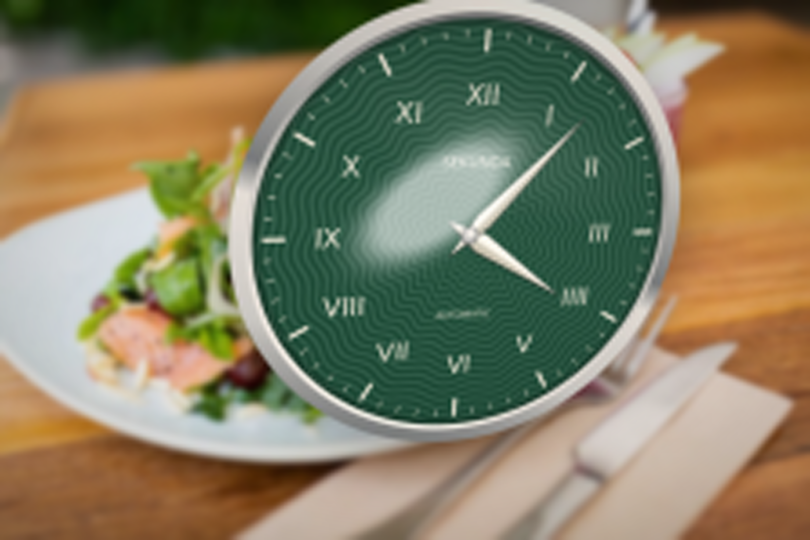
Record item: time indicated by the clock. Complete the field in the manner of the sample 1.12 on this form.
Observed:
4.07
